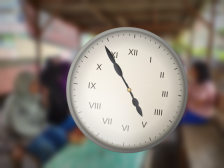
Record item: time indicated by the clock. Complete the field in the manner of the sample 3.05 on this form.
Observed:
4.54
